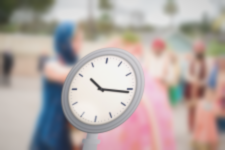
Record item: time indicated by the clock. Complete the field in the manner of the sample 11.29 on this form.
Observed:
10.16
